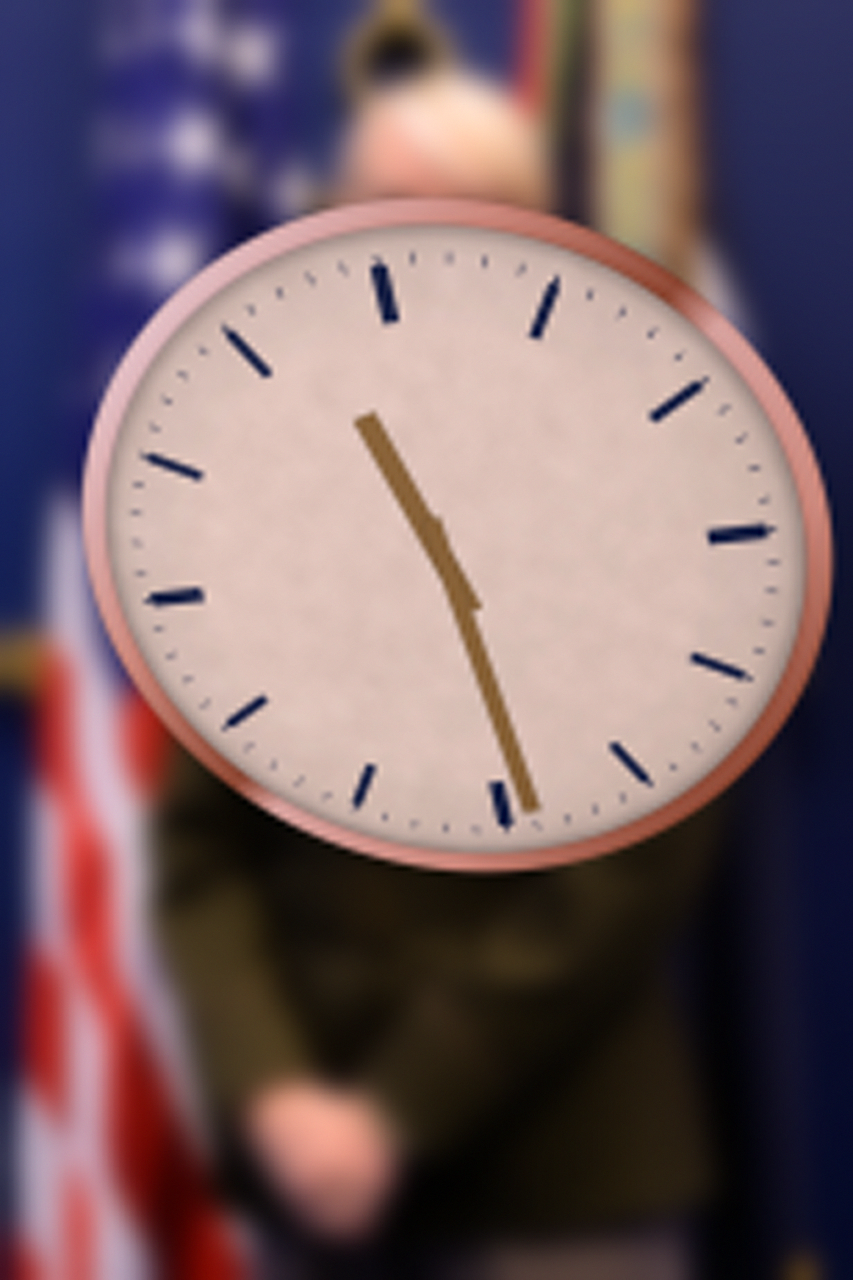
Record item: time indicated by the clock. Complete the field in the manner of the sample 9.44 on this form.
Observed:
11.29
